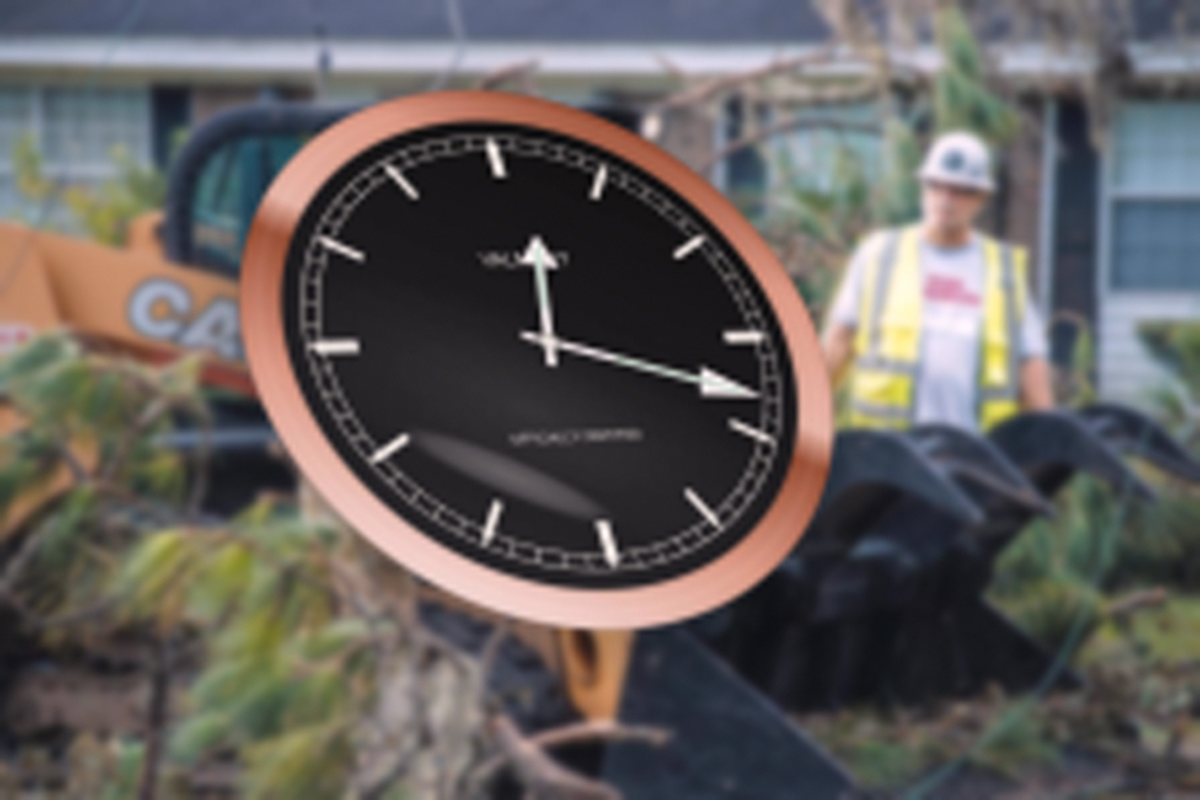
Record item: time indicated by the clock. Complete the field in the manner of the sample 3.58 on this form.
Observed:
12.18
